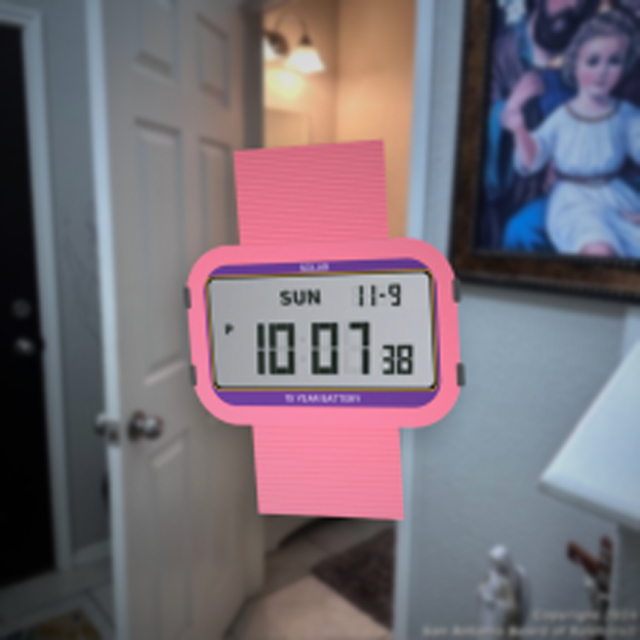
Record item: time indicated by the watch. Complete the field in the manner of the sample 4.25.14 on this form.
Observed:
10.07.38
